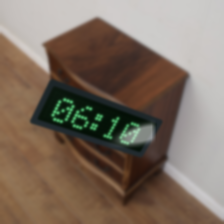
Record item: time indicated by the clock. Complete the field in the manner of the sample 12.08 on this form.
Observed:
6.10
